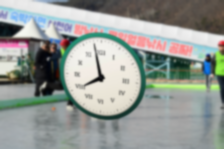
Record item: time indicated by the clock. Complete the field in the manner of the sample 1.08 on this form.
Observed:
7.58
